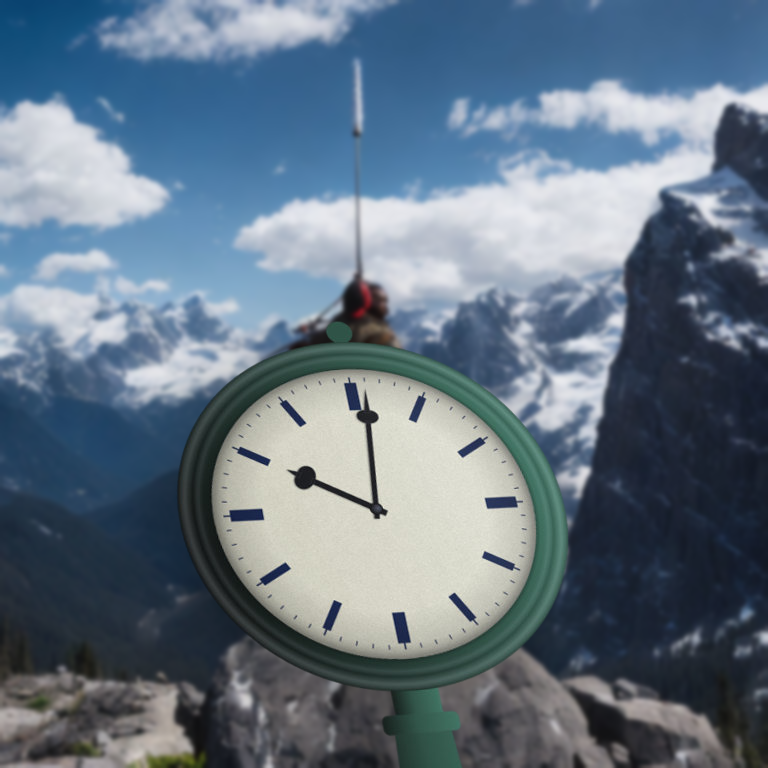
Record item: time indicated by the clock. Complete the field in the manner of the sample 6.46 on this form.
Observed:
10.01
